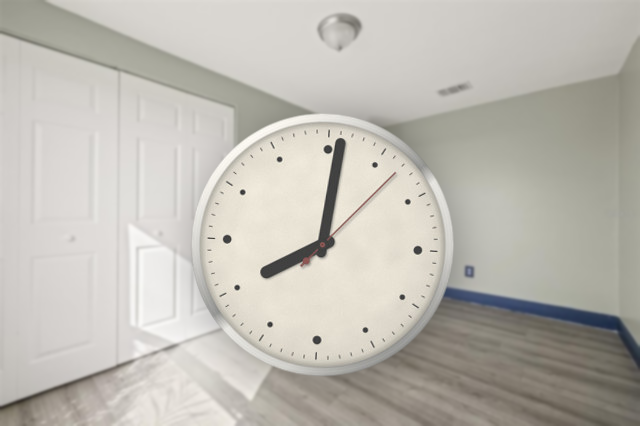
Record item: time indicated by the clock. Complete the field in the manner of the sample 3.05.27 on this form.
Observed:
8.01.07
